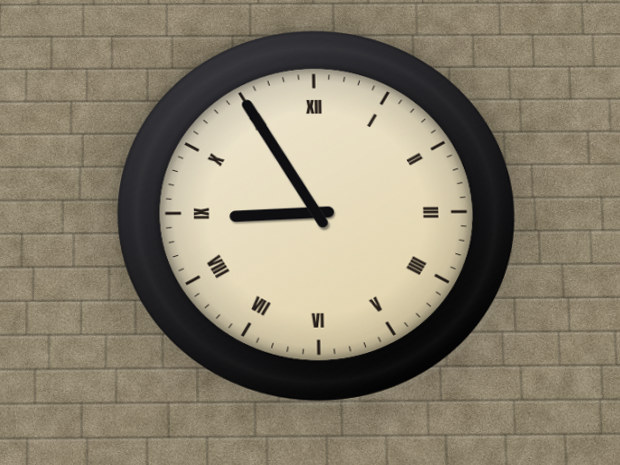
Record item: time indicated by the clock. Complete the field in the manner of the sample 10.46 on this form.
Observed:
8.55
